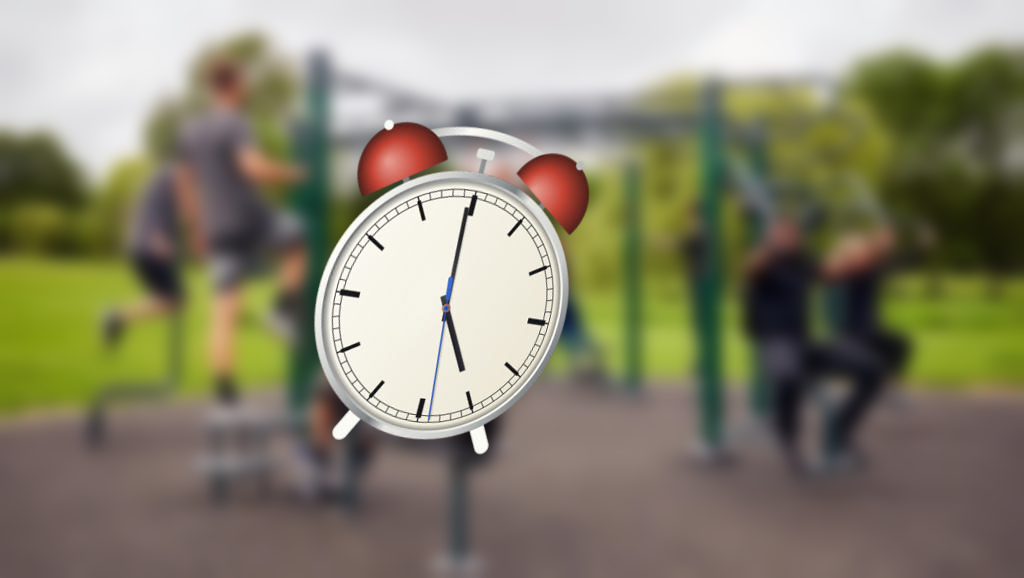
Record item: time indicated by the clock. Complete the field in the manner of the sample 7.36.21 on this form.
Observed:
4.59.29
